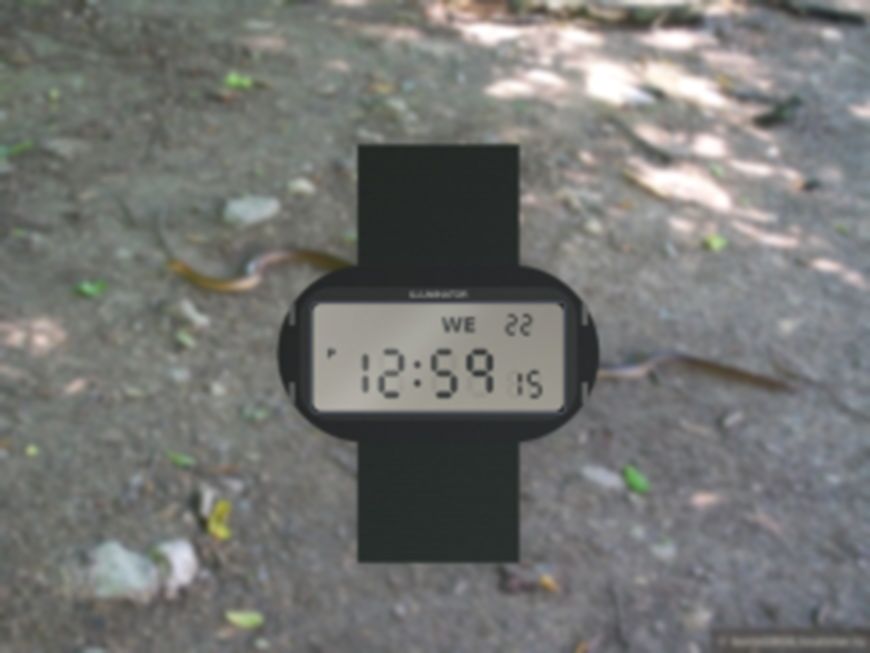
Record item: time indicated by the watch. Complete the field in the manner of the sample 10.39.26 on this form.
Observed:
12.59.15
